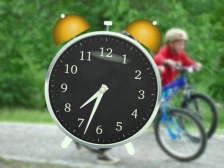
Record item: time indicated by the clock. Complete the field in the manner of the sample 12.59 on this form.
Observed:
7.33
